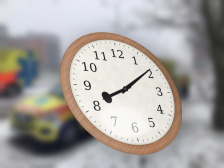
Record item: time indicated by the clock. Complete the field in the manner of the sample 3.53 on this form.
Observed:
8.09
